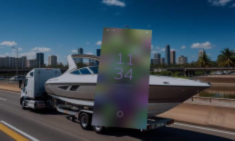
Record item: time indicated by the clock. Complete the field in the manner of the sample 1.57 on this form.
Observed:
11.34
